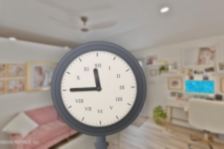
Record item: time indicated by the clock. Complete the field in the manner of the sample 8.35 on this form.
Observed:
11.45
